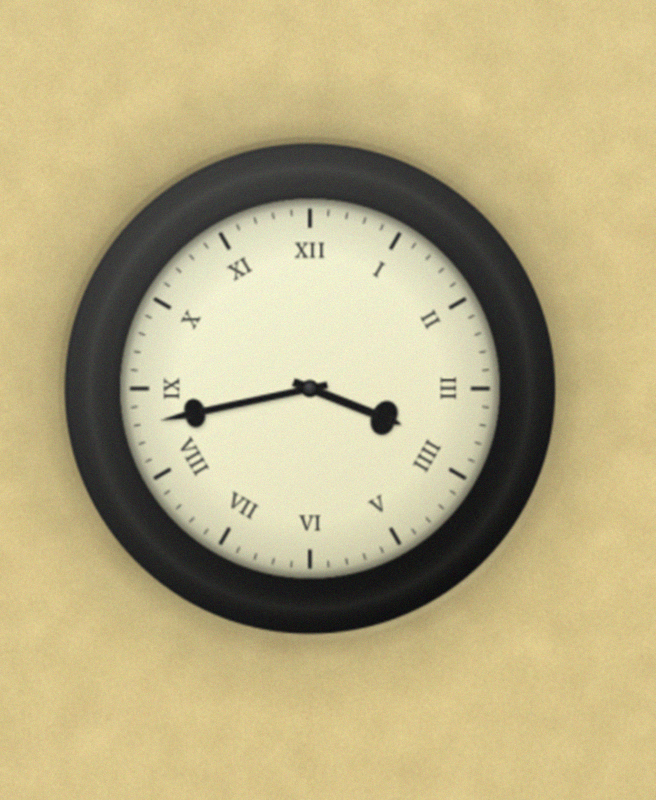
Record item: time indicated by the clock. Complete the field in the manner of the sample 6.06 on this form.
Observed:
3.43
